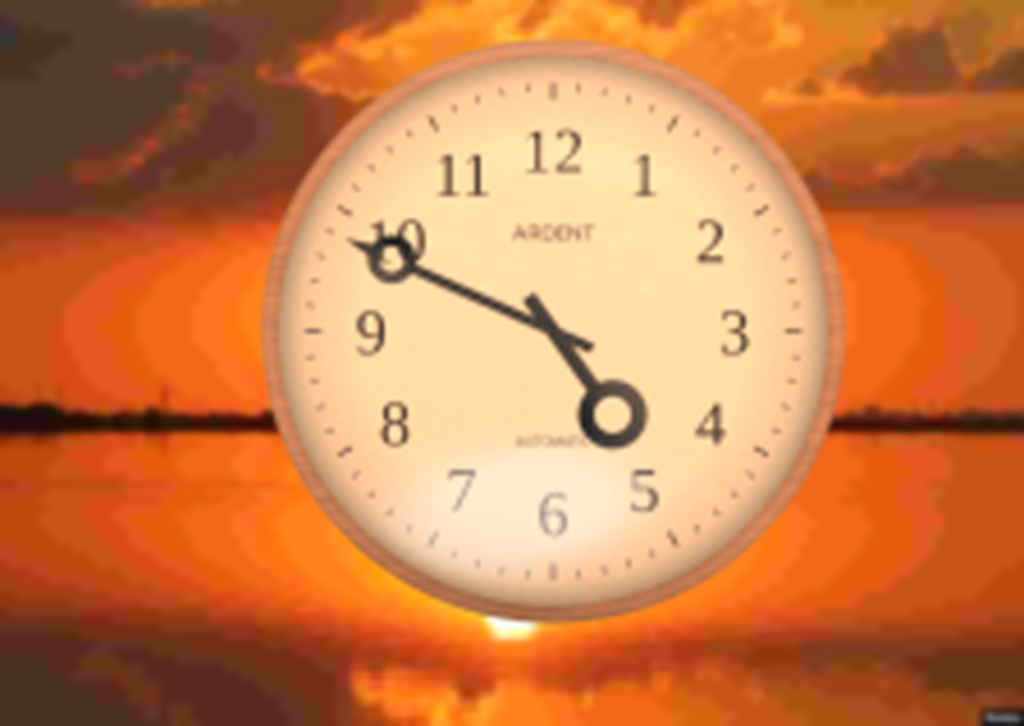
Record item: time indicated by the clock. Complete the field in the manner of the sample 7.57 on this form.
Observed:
4.49
